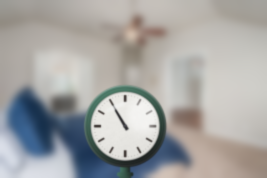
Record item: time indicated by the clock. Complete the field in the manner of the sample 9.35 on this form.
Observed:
10.55
